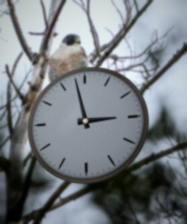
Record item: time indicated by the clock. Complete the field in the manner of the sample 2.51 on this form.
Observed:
2.58
